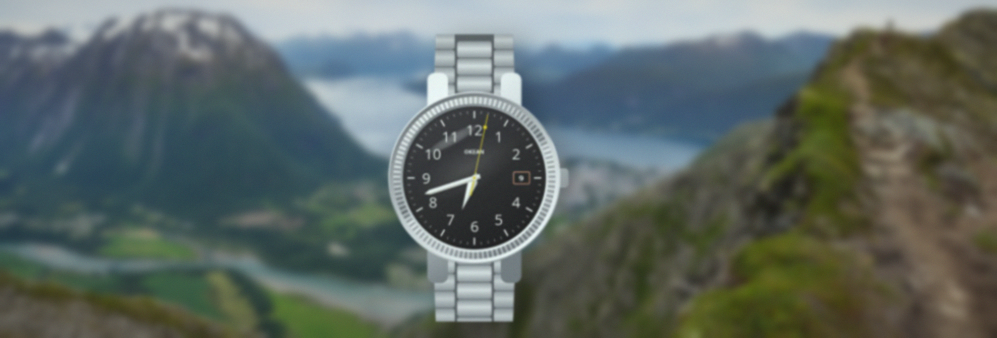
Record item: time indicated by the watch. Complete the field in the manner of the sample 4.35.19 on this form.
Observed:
6.42.02
